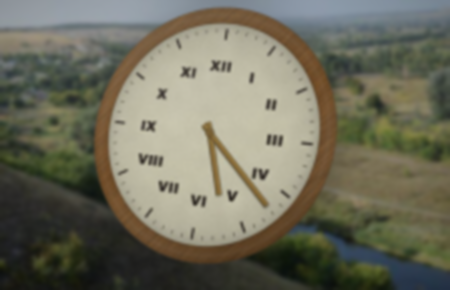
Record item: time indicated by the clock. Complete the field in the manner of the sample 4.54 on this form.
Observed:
5.22
